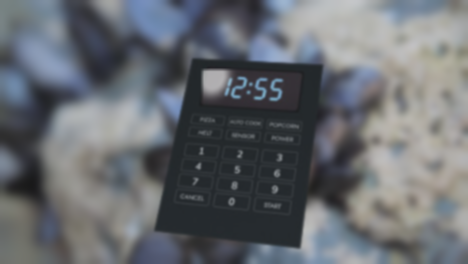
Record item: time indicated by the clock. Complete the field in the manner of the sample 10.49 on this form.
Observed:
12.55
